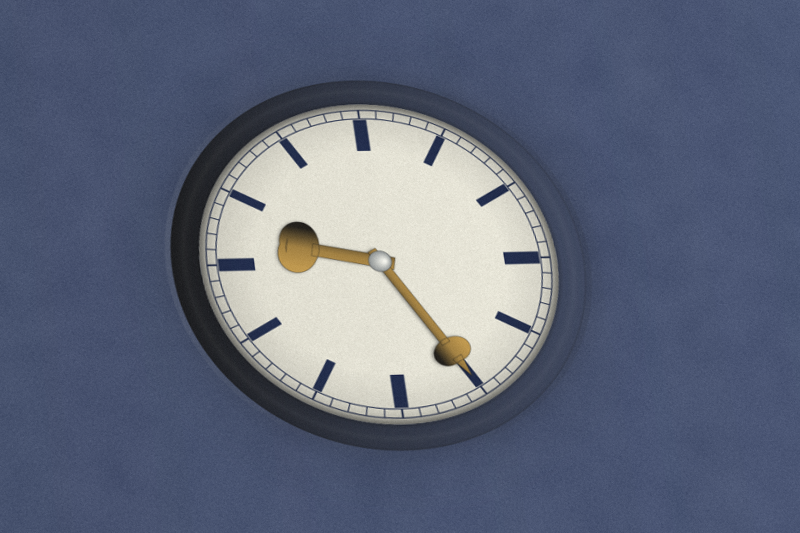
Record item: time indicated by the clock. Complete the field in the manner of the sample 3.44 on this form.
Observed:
9.25
